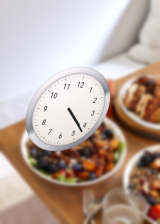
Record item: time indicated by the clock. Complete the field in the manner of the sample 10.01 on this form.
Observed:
4.22
